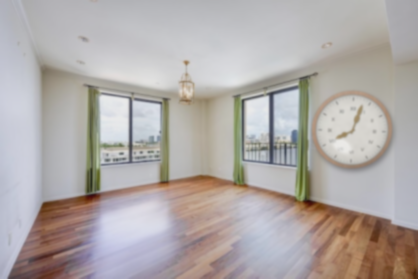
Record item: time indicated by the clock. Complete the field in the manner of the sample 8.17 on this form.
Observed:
8.03
